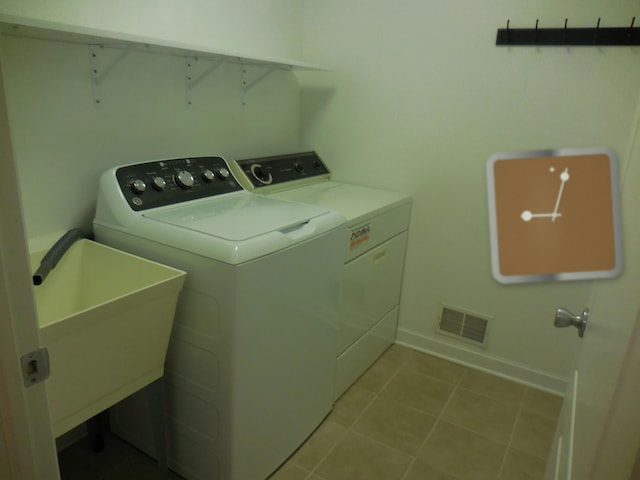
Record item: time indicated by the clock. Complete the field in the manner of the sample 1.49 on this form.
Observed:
9.03
